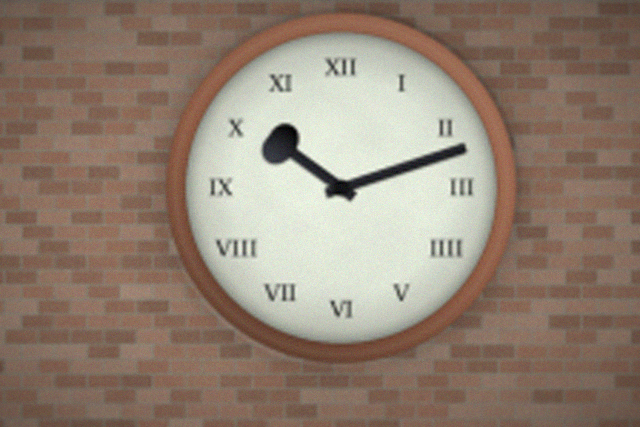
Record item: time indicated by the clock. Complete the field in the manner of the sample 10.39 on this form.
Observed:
10.12
